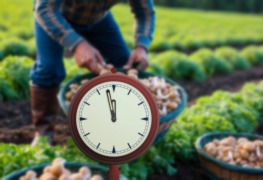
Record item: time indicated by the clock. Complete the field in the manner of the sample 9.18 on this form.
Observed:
11.58
